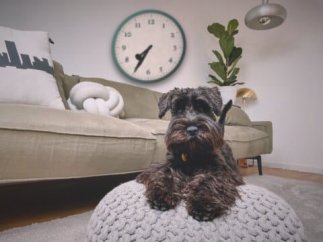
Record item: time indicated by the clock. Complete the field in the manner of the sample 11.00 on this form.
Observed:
7.35
